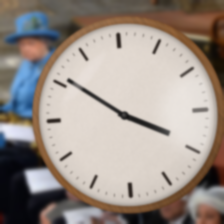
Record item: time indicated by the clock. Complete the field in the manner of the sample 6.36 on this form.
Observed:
3.51
